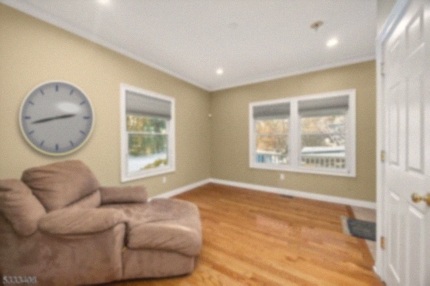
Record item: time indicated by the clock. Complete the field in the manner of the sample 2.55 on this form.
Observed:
2.43
